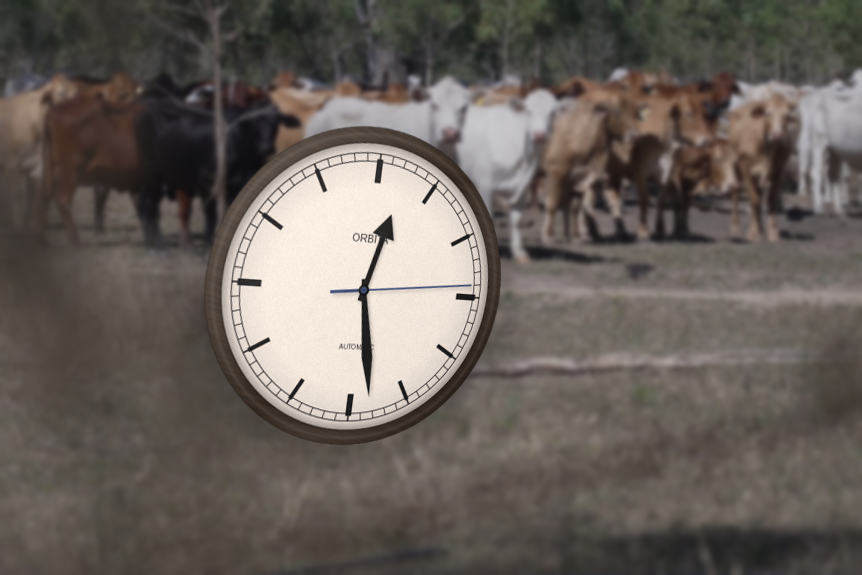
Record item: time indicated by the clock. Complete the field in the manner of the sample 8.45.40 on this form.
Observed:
12.28.14
